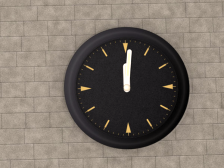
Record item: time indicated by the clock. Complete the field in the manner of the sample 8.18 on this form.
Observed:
12.01
